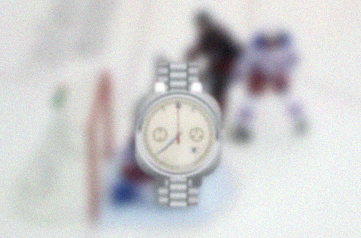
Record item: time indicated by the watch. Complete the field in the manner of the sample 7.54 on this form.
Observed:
7.38
